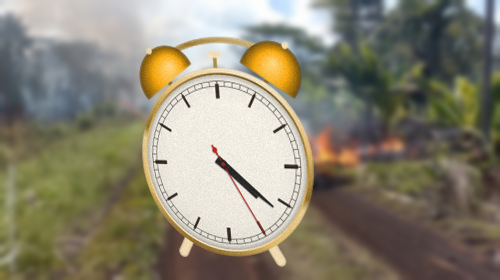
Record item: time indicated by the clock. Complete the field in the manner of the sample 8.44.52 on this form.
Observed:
4.21.25
